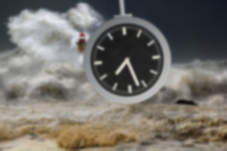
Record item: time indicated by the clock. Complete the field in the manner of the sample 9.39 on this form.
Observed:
7.27
